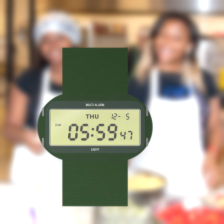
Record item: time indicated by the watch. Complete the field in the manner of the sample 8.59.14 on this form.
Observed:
5.59.47
